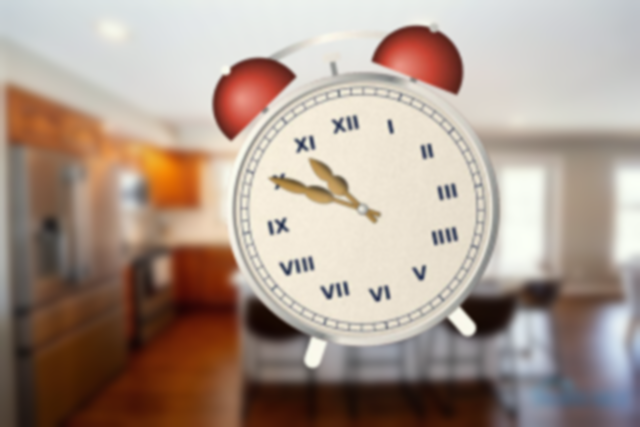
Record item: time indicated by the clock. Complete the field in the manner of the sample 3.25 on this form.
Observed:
10.50
